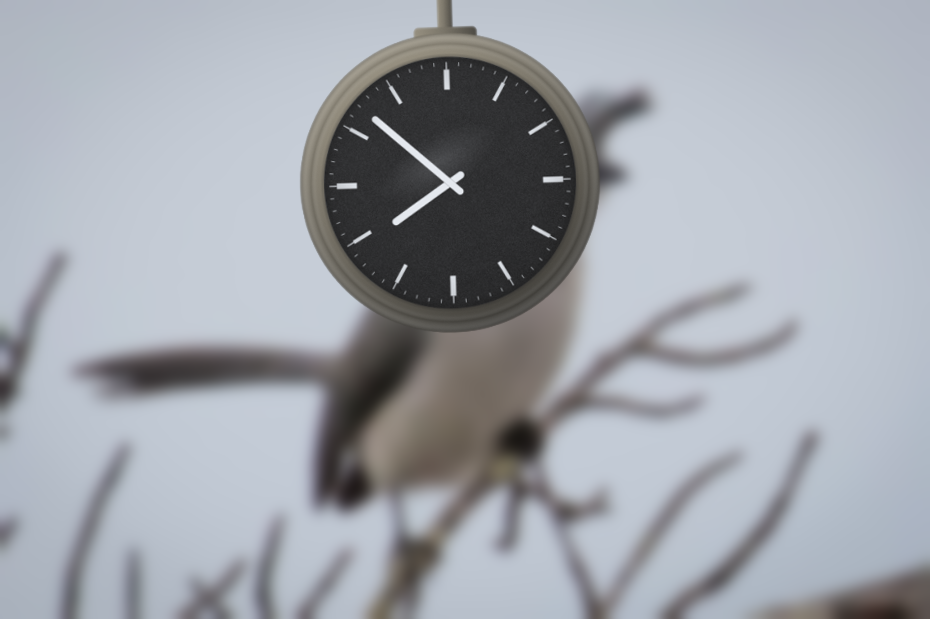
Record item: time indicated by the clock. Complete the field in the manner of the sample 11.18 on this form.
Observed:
7.52
